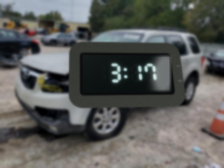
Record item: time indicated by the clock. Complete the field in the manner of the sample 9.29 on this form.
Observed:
3.17
